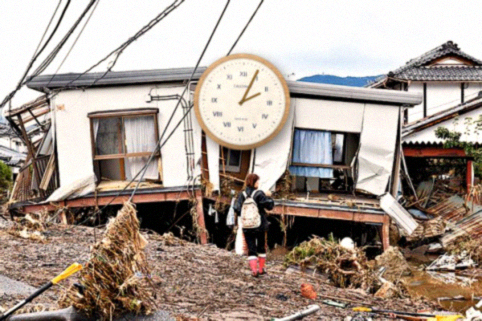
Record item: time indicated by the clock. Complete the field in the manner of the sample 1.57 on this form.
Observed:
2.04
